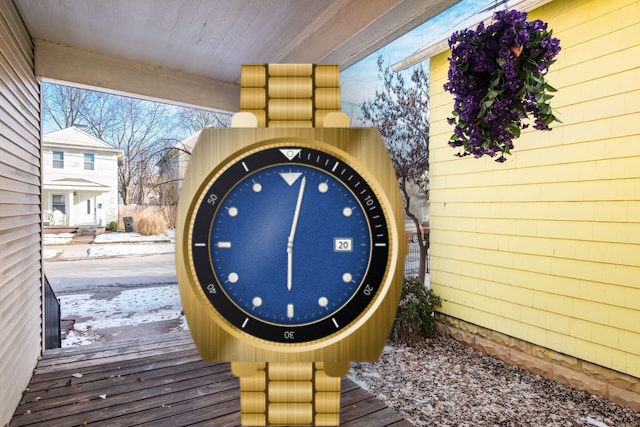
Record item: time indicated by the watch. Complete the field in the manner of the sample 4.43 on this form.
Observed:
6.02
